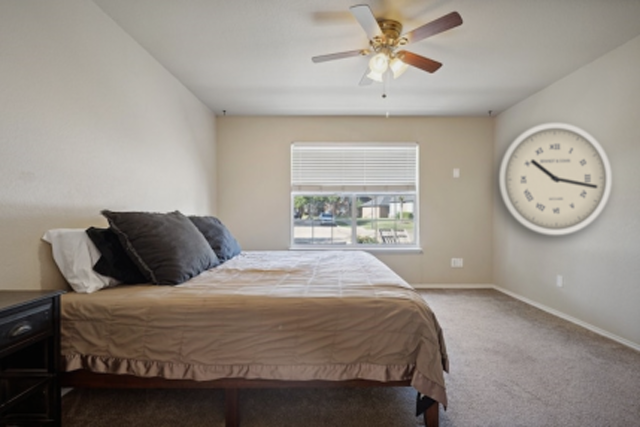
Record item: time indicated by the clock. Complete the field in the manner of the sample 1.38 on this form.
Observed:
10.17
